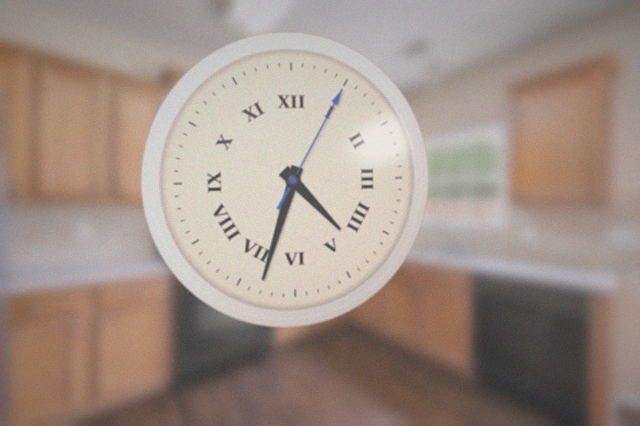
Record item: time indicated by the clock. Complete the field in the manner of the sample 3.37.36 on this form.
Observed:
4.33.05
